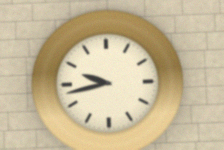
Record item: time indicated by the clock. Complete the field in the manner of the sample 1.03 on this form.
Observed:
9.43
